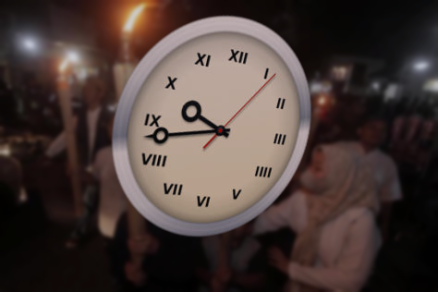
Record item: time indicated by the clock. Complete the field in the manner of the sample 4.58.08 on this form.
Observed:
9.43.06
